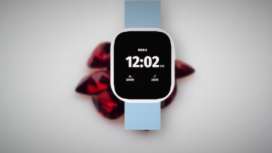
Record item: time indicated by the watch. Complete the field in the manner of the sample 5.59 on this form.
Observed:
12.02
